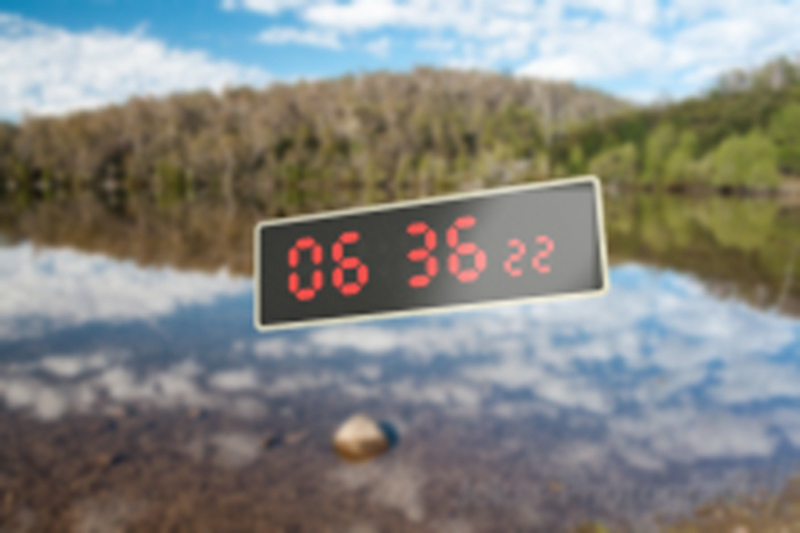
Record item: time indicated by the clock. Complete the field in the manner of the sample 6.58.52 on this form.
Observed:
6.36.22
